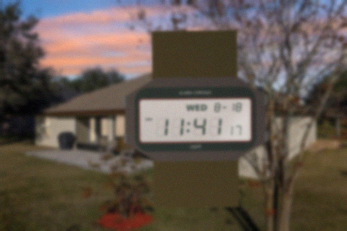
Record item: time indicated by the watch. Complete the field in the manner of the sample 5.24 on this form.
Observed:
11.41
